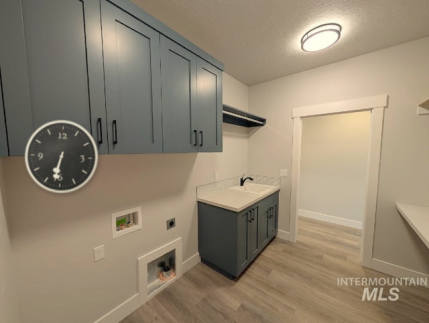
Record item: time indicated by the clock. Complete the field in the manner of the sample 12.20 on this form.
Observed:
6.32
